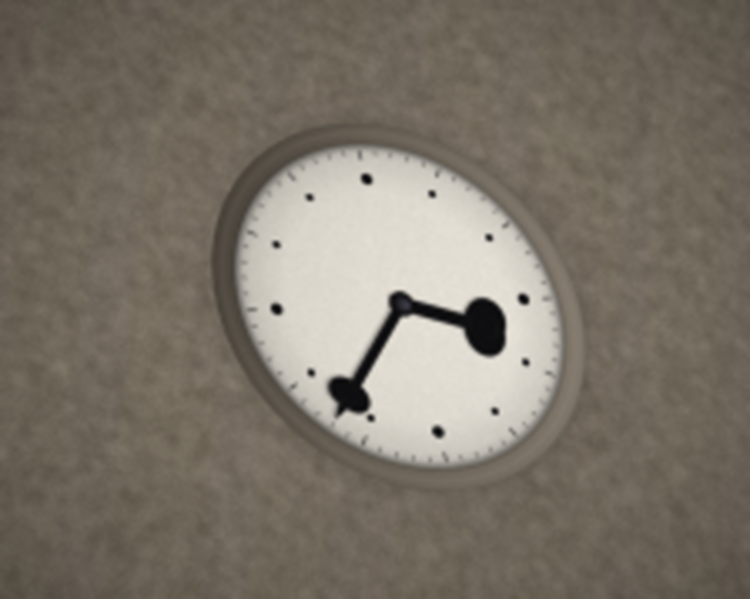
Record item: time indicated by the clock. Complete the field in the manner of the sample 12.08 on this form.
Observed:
3.37
